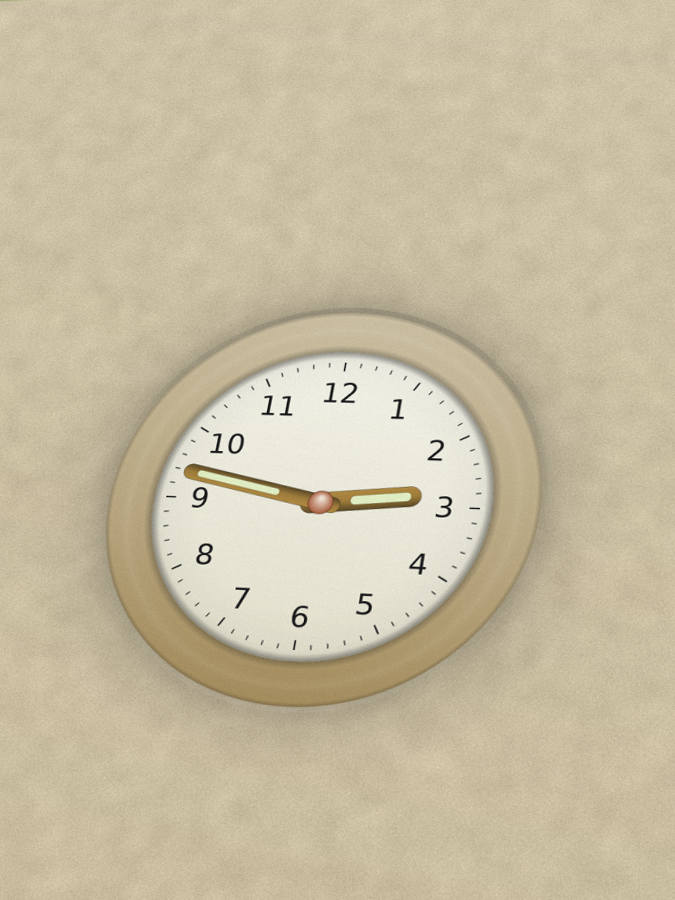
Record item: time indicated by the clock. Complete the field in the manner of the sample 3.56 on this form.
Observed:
2.47
